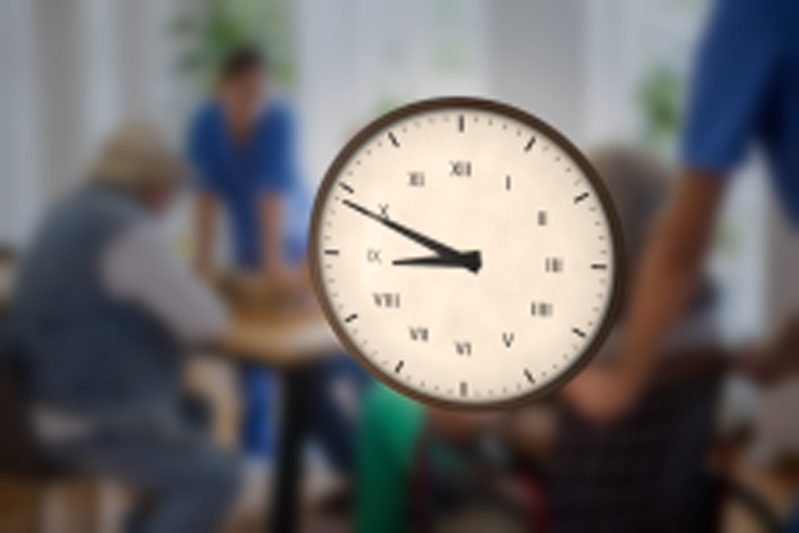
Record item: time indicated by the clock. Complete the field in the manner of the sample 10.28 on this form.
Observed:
8.49
